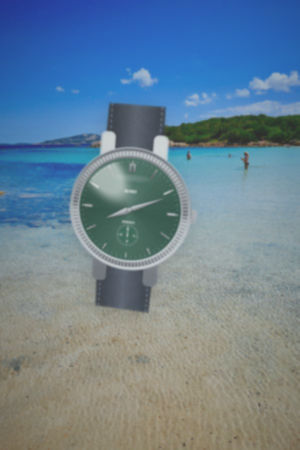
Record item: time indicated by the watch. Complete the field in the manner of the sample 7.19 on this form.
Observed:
8.11
